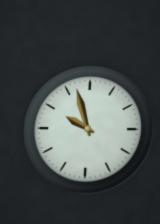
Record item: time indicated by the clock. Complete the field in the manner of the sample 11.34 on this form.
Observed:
9.57
